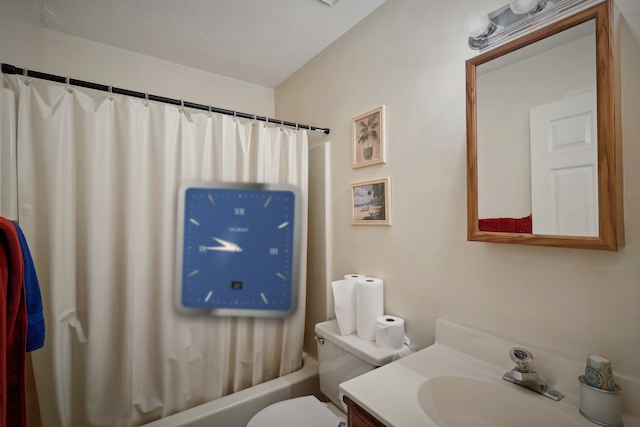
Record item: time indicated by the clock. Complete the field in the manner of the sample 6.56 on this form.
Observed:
9.45
